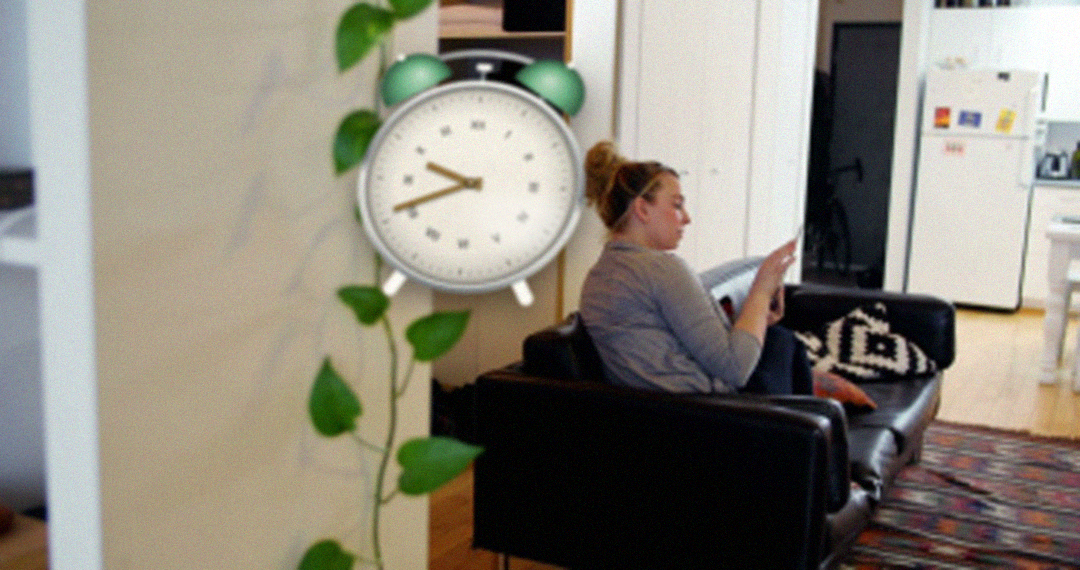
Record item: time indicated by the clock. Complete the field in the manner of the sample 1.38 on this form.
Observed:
9.41
